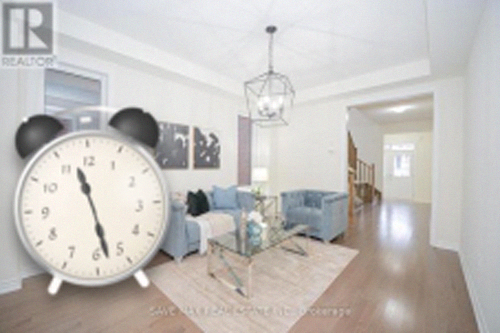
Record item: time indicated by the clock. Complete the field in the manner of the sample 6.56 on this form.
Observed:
11.28
